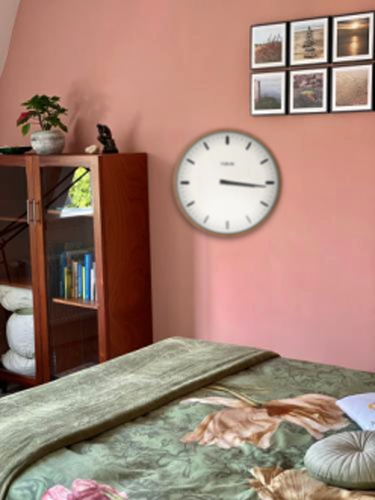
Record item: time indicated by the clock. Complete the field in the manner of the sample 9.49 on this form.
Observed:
3.16
